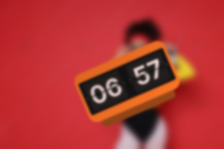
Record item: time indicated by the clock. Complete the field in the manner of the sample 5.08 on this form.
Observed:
6.57
